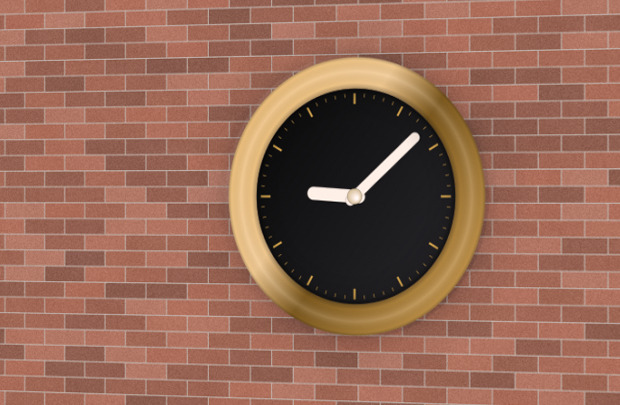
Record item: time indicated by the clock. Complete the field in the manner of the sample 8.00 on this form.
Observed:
9.08
